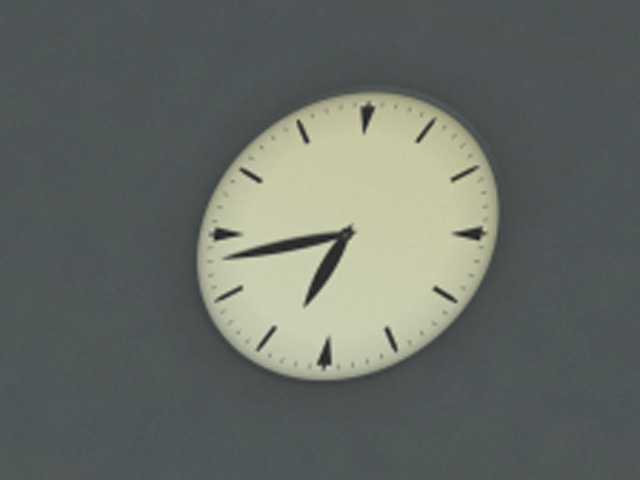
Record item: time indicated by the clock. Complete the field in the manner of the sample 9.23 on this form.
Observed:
6.43
